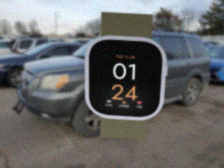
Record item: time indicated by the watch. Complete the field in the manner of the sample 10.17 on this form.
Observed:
1.24
